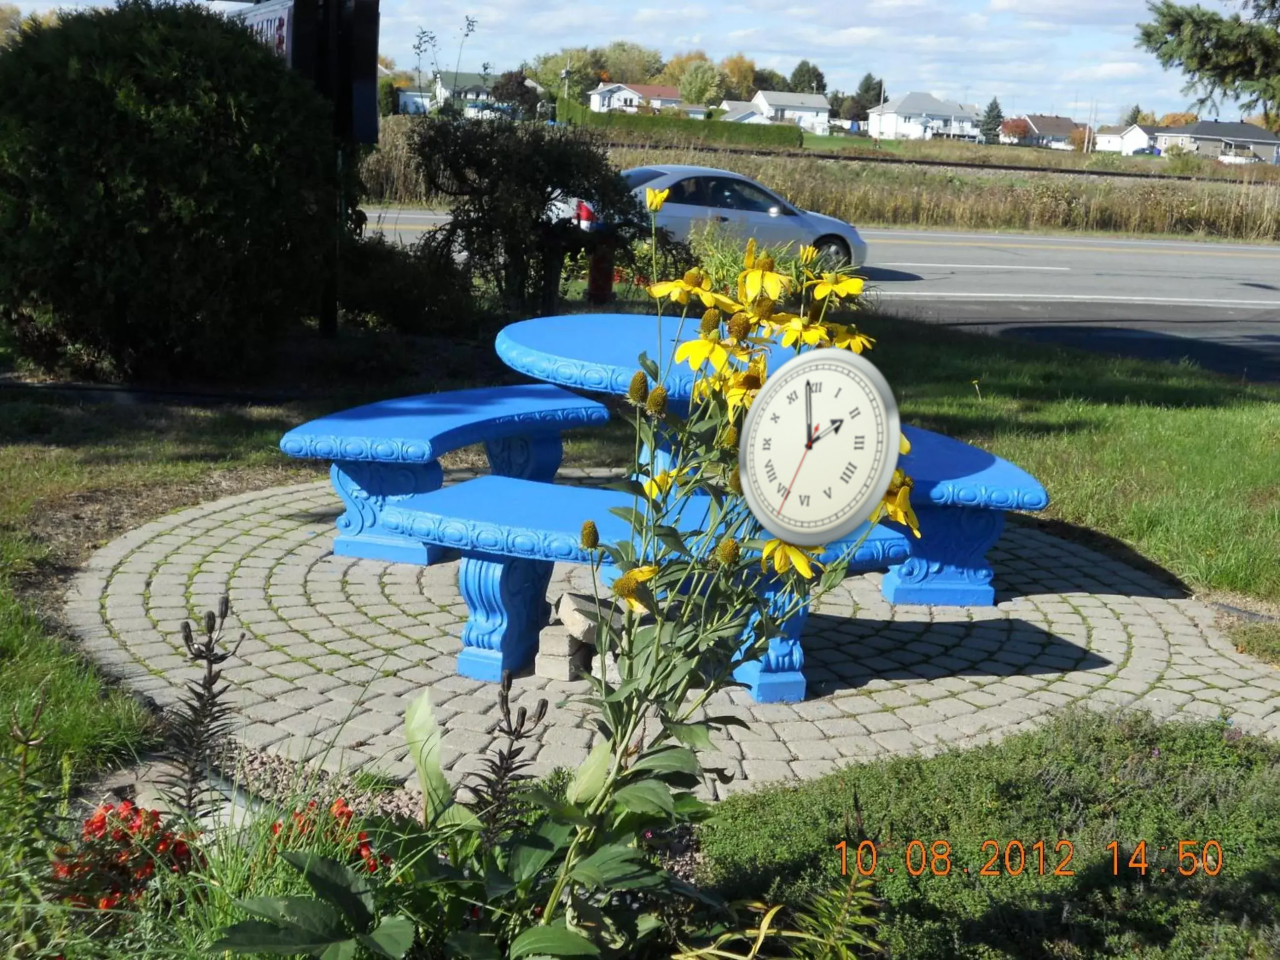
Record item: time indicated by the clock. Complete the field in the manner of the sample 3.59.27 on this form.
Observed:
1.58.34
